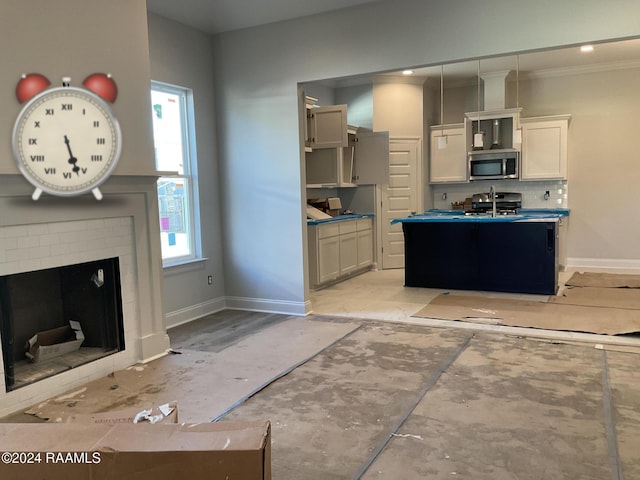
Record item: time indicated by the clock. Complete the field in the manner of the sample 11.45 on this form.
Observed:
5.27
